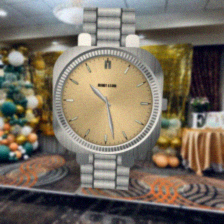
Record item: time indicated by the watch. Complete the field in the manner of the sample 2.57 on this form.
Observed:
10.28
